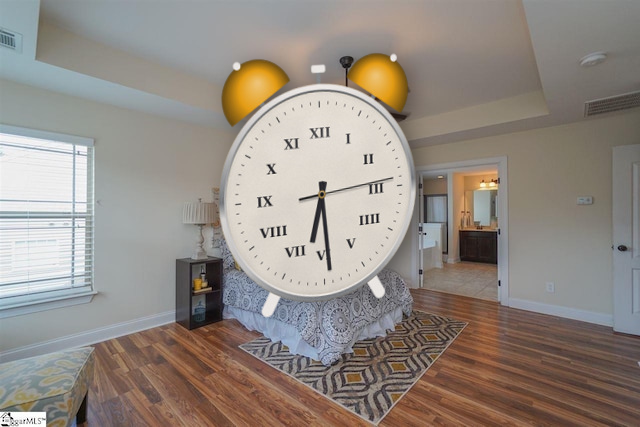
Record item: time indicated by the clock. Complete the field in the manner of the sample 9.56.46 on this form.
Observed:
6.29.14
